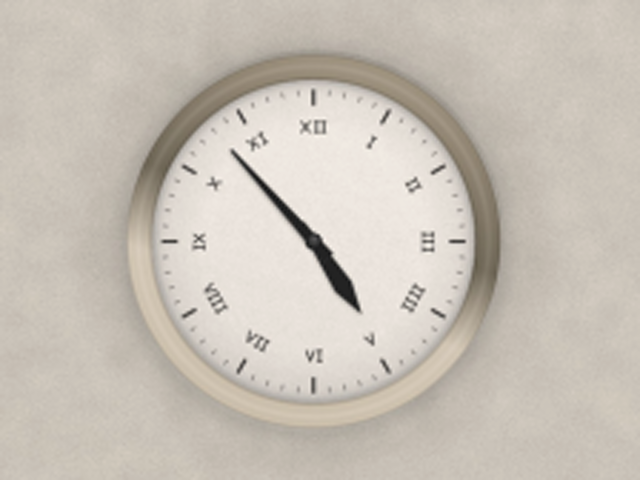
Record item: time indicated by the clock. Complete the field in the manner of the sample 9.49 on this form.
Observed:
4.53
